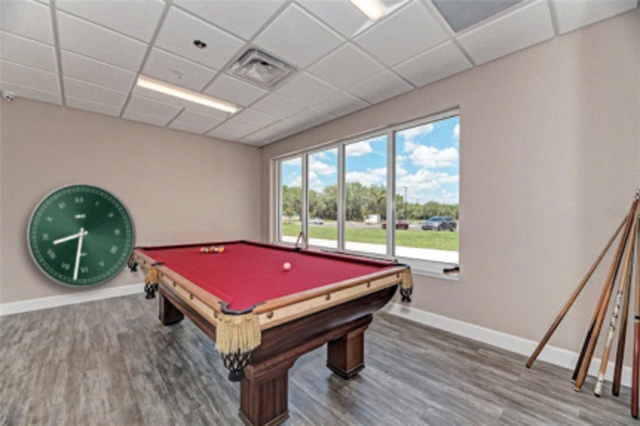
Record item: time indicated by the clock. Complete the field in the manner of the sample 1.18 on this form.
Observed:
8.32
